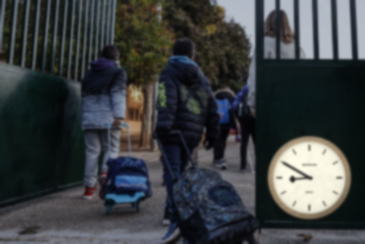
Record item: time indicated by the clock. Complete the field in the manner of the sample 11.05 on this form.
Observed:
8.50
